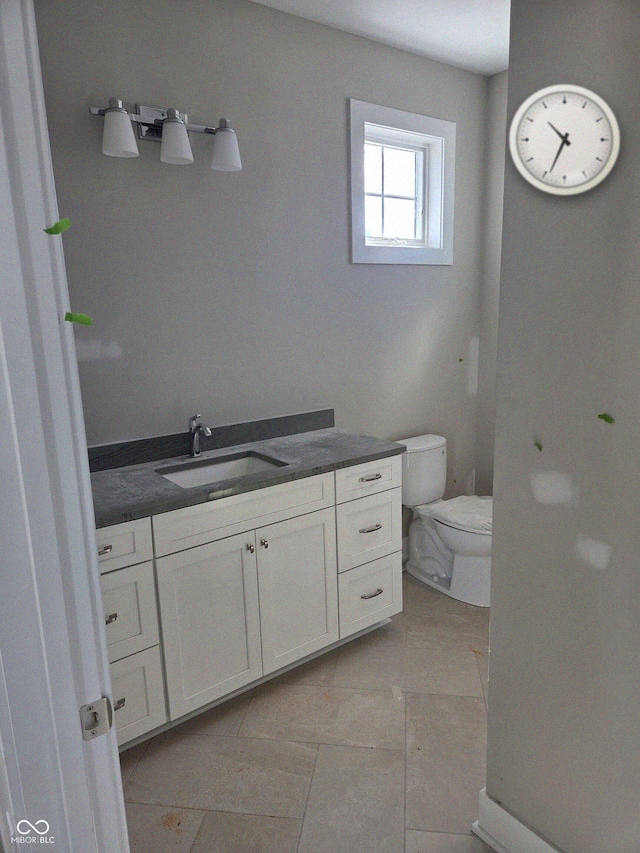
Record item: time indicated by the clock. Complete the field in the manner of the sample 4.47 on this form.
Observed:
10.34
